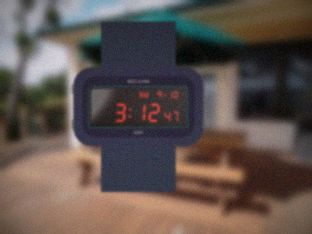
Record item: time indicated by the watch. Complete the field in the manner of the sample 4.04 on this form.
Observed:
3.12
